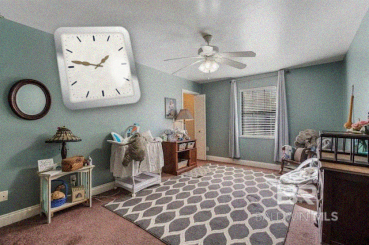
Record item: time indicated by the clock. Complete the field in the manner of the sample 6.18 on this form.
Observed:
1.47
